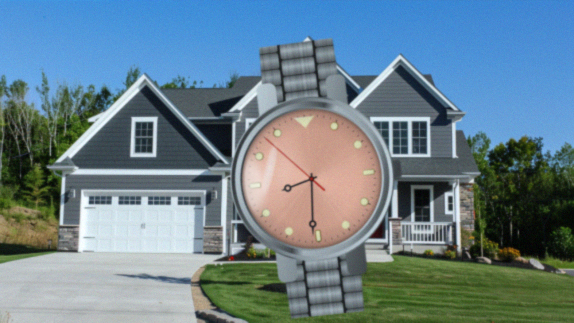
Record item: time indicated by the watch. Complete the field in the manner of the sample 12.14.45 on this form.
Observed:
8.30.53
